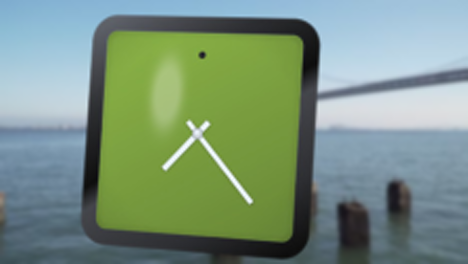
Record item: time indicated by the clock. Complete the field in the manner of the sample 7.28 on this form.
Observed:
7.23
